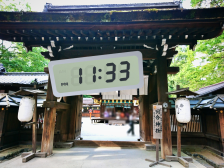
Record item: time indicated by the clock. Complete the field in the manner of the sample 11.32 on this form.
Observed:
11.33
